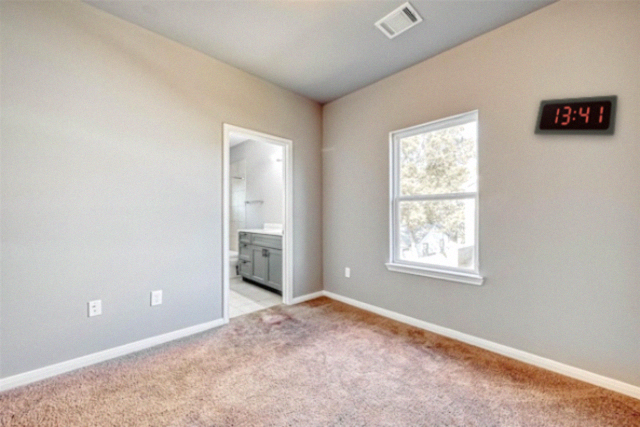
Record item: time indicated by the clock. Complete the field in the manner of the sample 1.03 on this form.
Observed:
13.41
